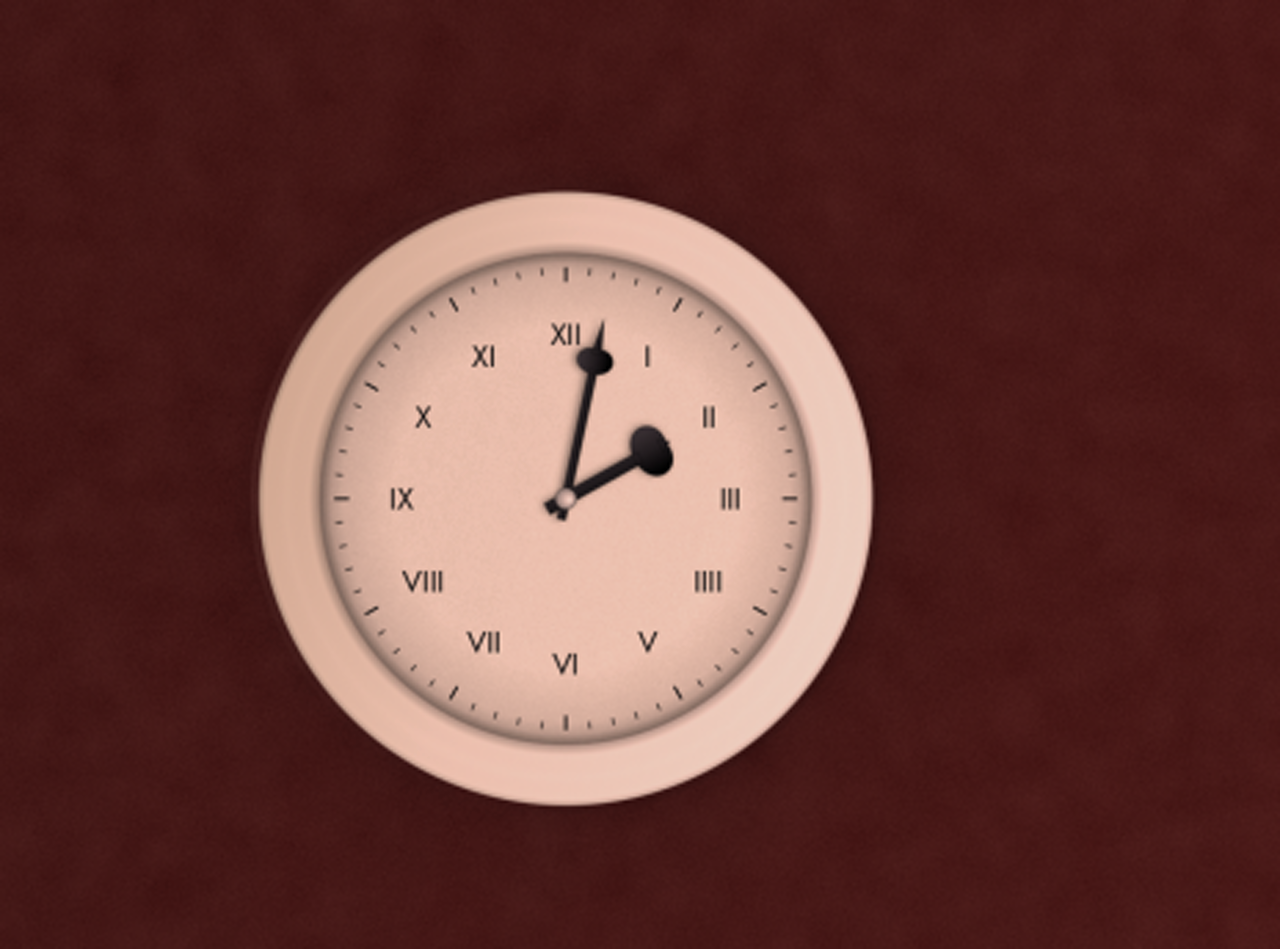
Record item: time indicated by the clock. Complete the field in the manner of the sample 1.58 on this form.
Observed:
2.02
